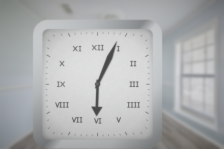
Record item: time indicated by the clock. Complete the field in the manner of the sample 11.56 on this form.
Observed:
6.04
